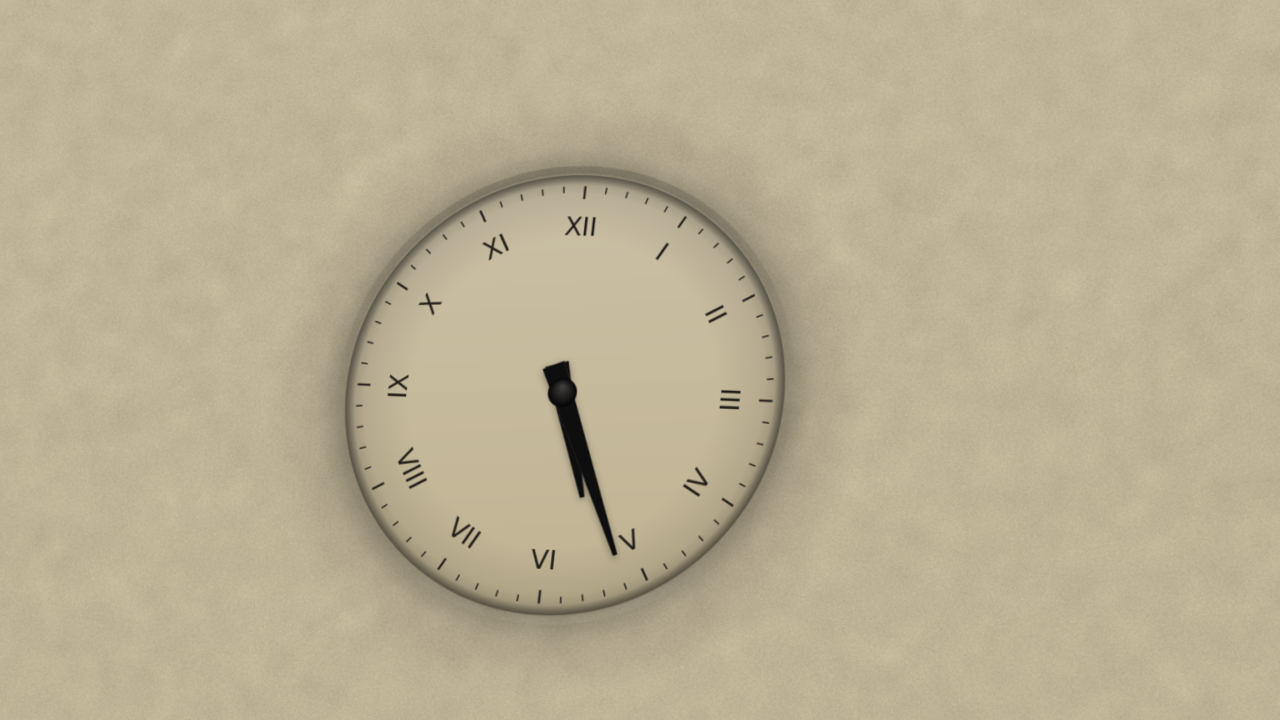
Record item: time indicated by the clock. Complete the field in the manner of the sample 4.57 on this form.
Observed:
5.26
